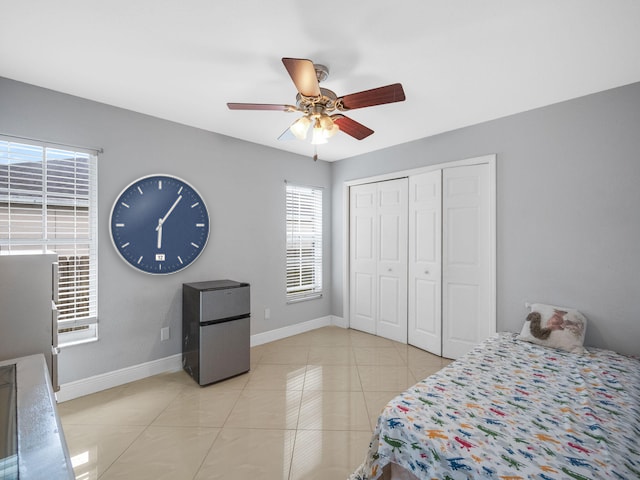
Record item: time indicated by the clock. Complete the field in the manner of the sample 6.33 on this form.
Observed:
6.06
